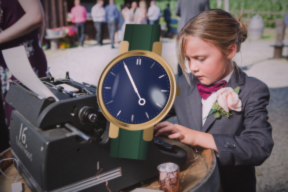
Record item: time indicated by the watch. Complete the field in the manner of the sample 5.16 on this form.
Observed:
4.55
